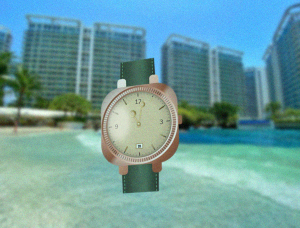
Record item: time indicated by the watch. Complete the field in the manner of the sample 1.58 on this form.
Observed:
11.02
